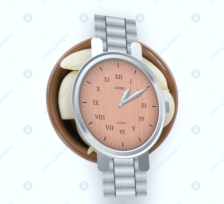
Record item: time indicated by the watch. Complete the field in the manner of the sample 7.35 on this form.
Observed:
1.10
